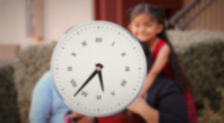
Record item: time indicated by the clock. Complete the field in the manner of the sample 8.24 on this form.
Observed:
5.37
